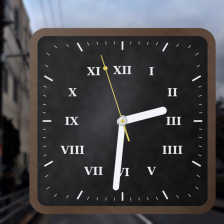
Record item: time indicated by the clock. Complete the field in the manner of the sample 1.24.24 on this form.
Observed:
2.30.57
